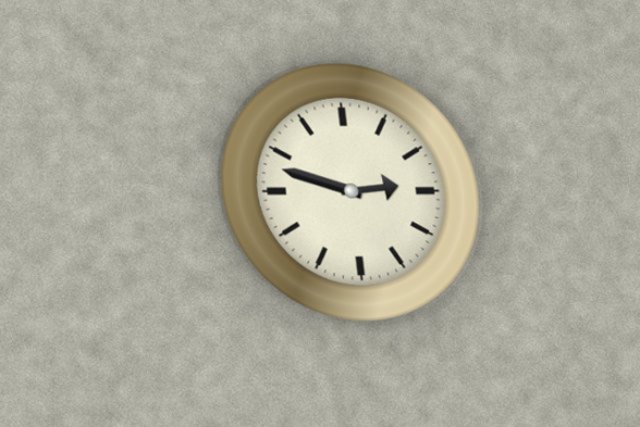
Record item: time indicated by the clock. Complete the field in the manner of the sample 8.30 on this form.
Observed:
2.48
